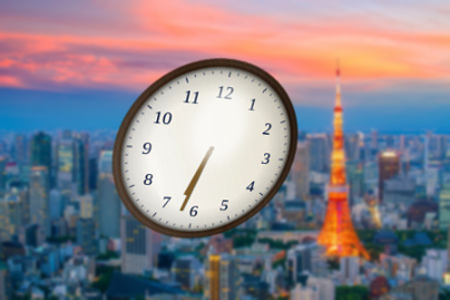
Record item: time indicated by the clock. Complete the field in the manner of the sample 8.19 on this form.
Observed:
6.32
